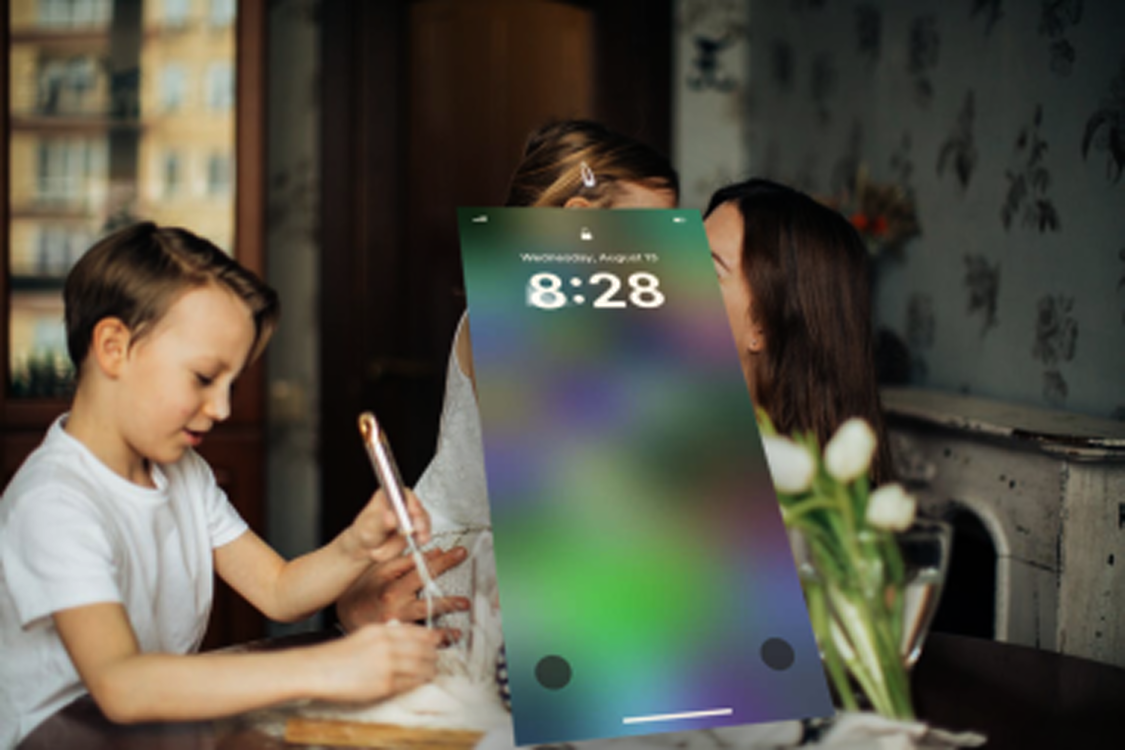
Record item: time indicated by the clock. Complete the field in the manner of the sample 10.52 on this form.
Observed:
8.28
